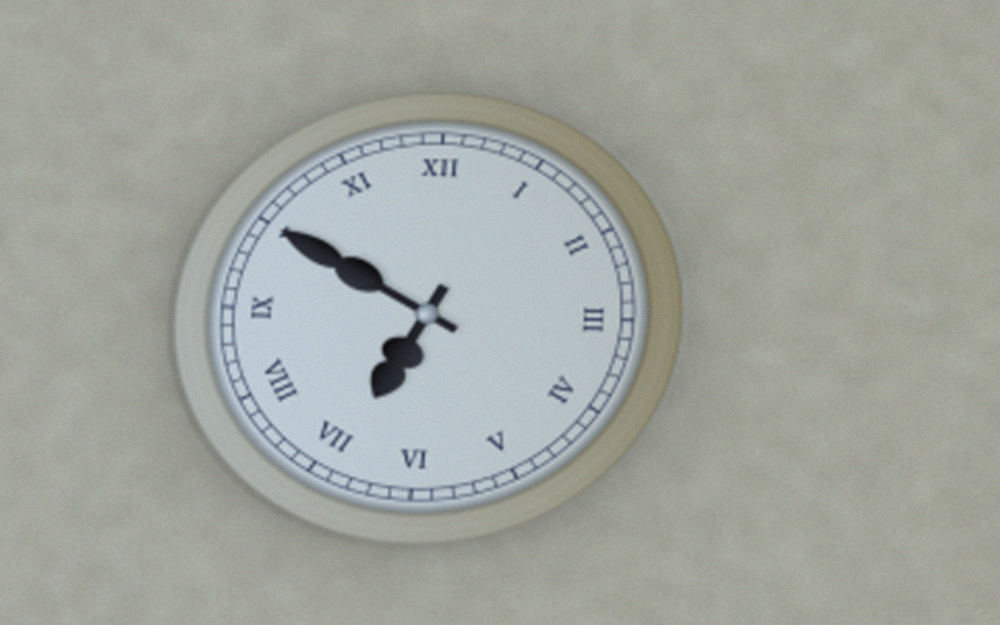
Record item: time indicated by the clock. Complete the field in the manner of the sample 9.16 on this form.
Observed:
6.50
